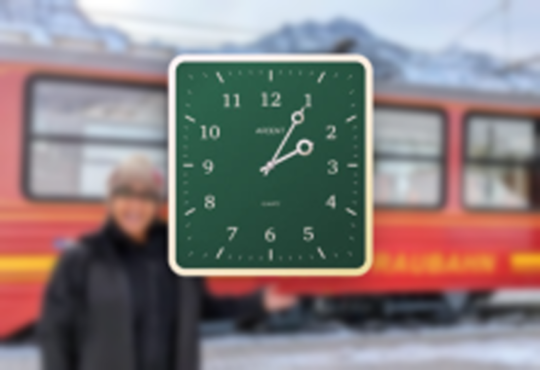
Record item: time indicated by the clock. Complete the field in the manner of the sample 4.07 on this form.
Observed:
2.05
